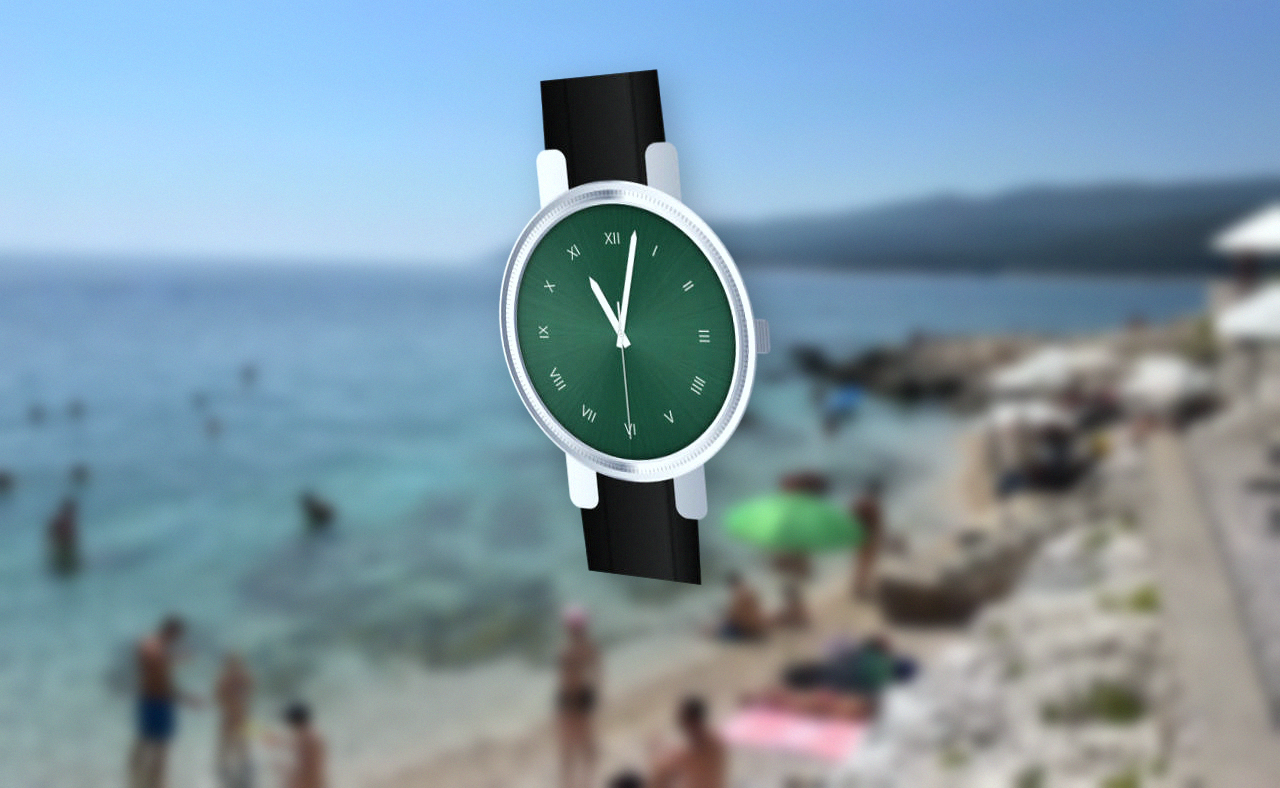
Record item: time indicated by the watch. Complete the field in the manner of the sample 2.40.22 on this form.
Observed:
11.02.30
